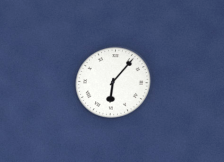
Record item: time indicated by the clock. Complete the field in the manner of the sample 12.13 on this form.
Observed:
6.06
